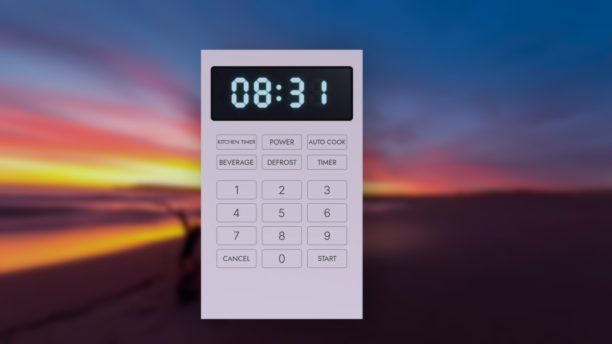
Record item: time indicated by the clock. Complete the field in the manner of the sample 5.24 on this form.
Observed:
8.31
